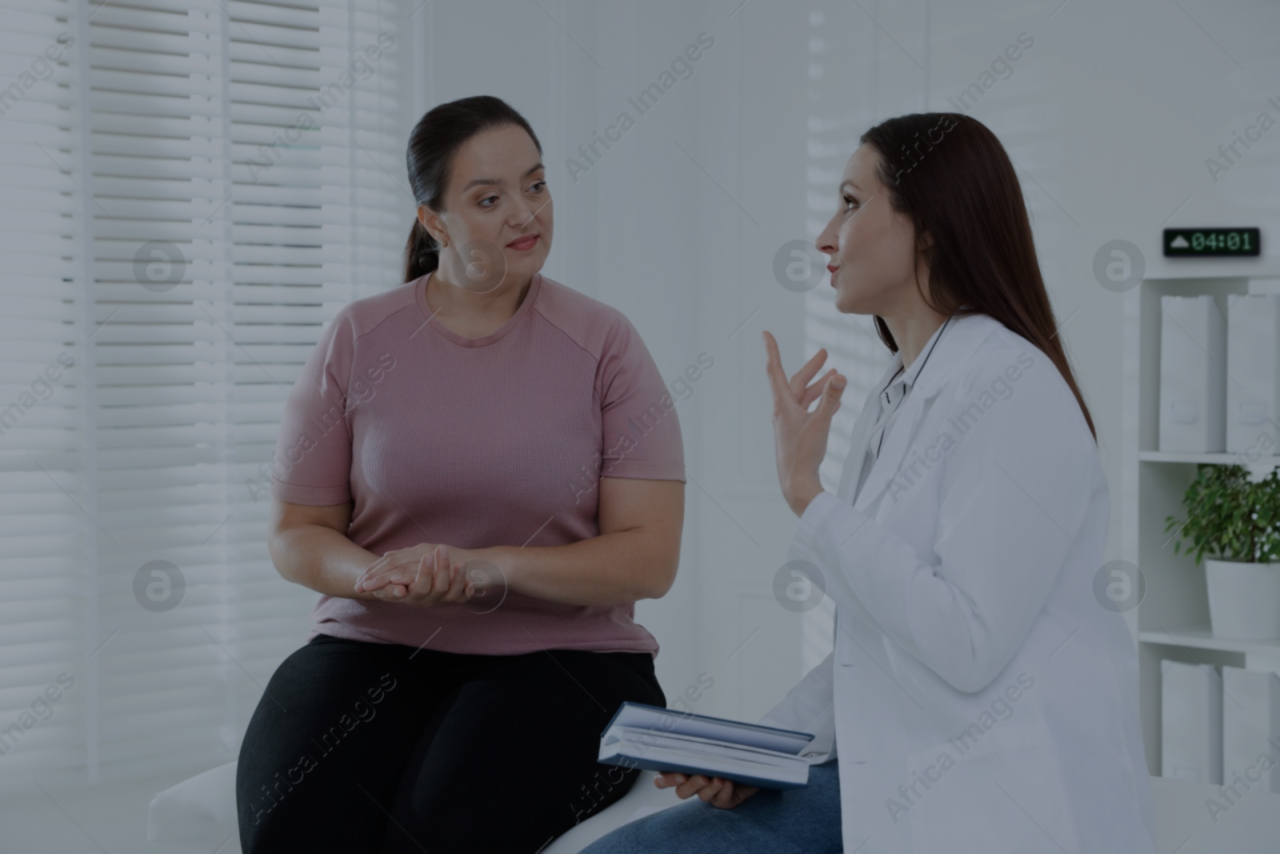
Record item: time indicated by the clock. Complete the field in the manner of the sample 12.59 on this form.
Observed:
4.01
